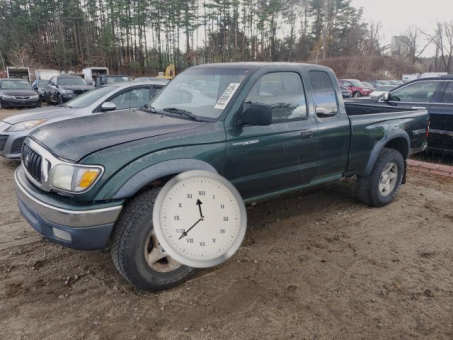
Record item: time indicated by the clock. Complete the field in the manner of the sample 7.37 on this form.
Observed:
11.38
